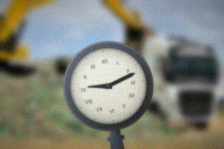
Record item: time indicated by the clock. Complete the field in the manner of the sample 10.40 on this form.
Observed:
9.12
